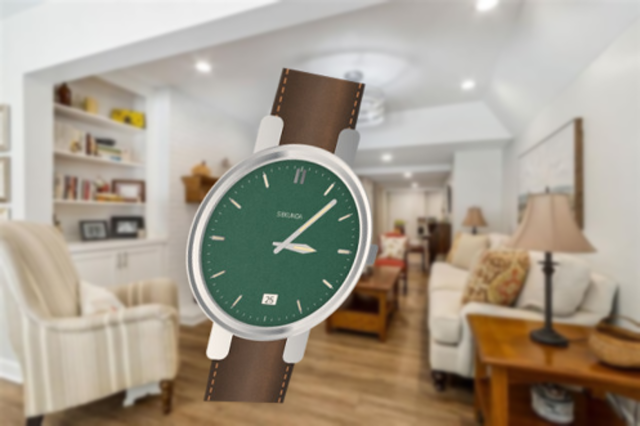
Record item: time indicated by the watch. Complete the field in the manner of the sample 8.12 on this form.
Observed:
3.07
